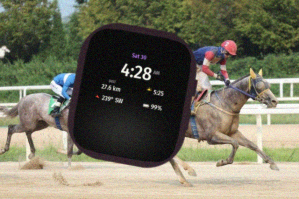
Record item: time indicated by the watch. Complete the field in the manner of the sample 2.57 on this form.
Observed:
4.28
